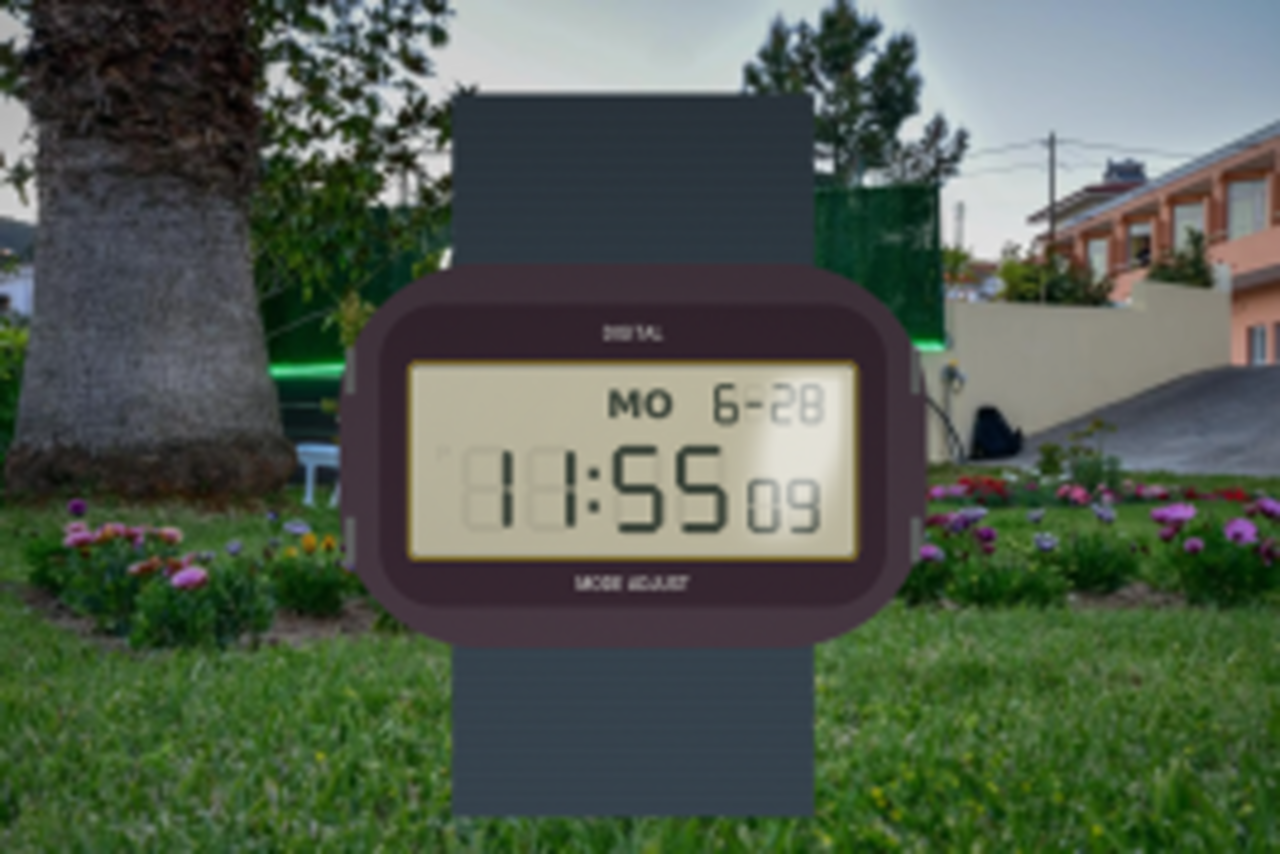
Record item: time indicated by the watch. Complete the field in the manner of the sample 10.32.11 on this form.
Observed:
11.55.09
